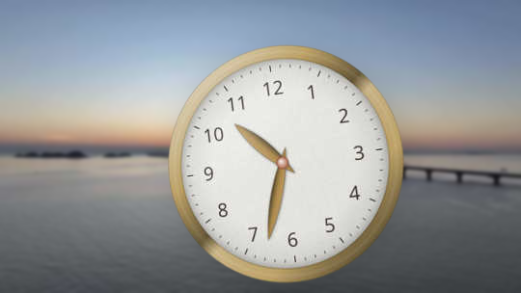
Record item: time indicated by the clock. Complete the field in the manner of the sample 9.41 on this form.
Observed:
10.33
